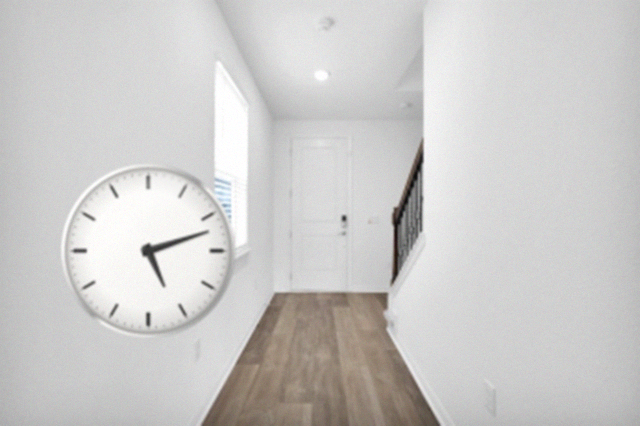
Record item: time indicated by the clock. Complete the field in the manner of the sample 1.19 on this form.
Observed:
5.12
